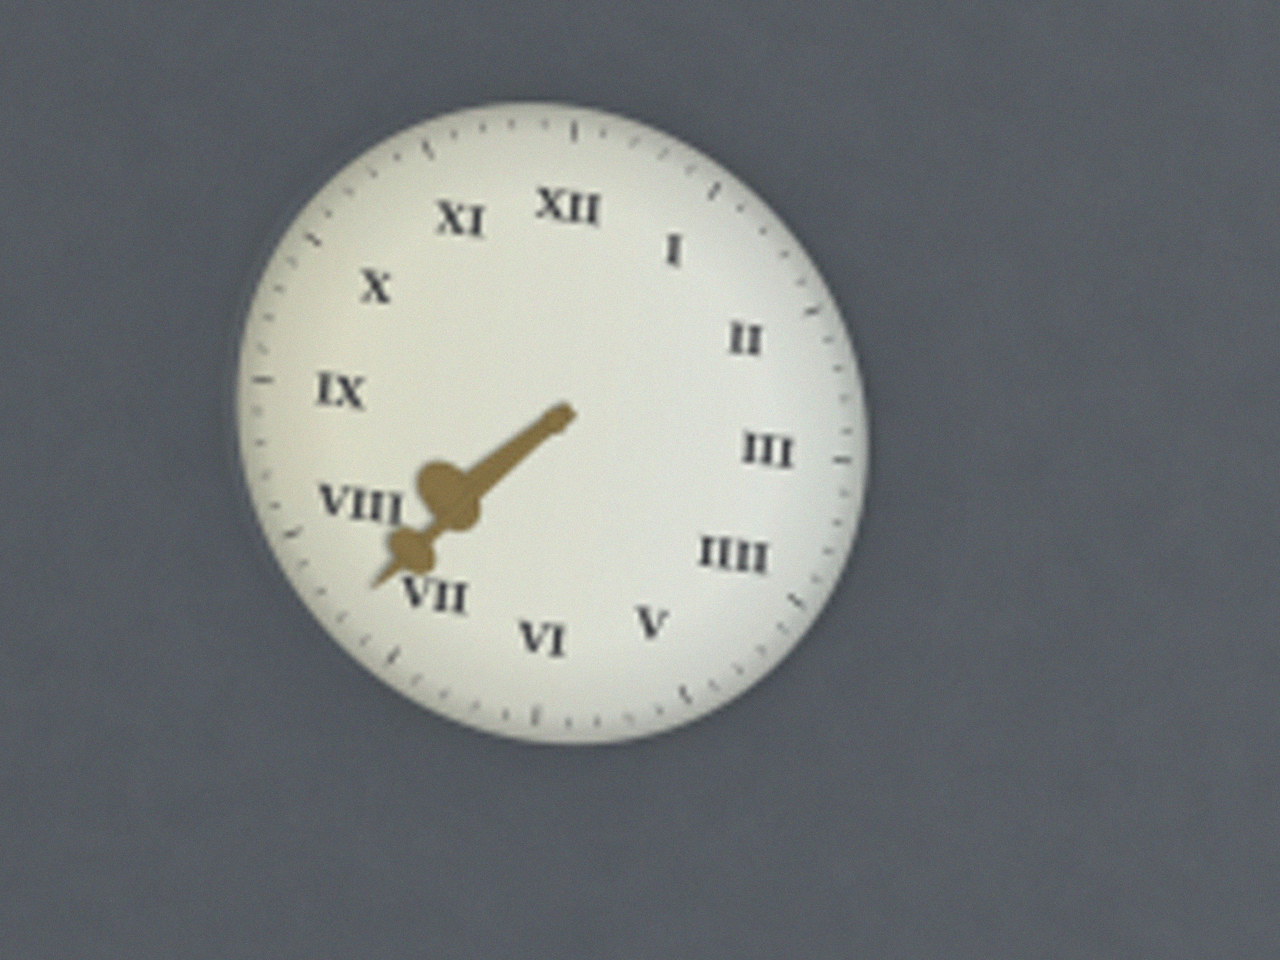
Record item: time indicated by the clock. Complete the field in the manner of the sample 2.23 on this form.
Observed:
7.37
